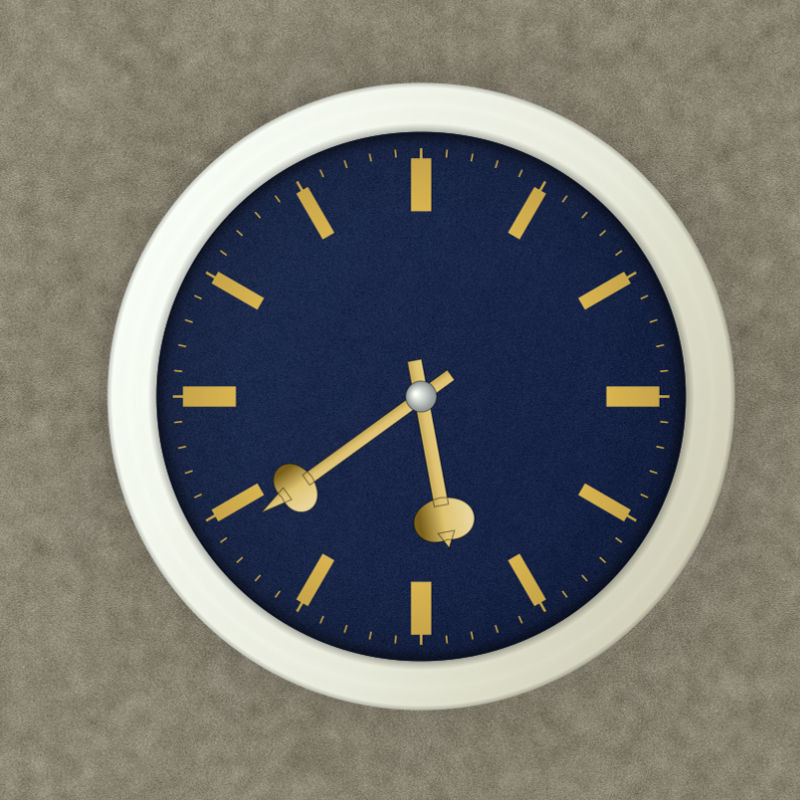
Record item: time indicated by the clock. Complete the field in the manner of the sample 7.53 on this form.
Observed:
5.39
